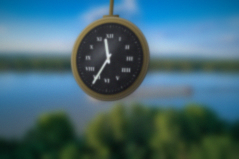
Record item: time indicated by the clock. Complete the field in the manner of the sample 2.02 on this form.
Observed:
11.35
